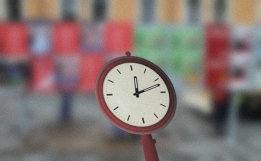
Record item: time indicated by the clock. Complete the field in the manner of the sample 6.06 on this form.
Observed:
12.12
